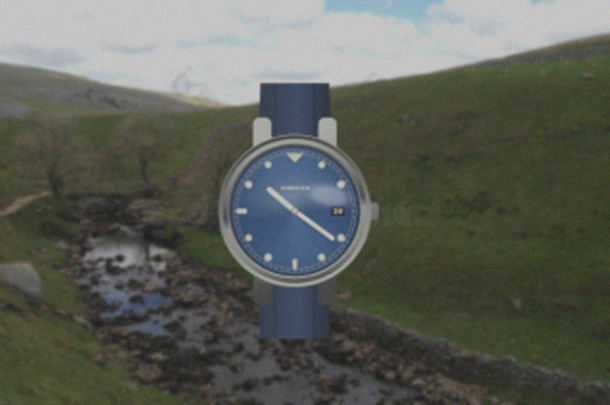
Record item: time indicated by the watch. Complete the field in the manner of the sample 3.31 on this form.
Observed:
10.21
